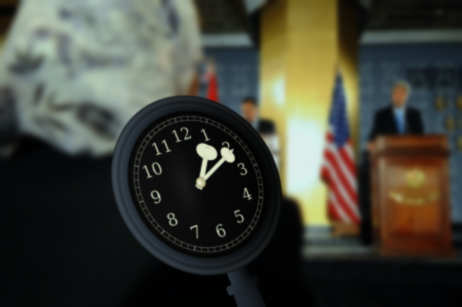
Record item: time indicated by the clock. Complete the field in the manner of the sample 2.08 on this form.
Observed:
1.11
